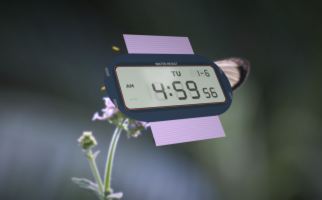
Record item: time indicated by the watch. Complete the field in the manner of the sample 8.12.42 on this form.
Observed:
4.59.56
